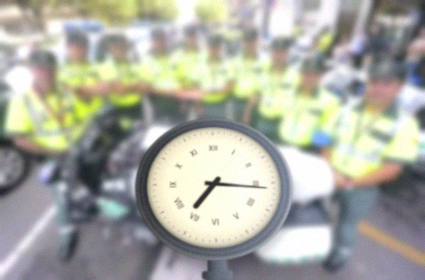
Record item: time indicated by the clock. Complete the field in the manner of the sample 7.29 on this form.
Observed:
7.16
